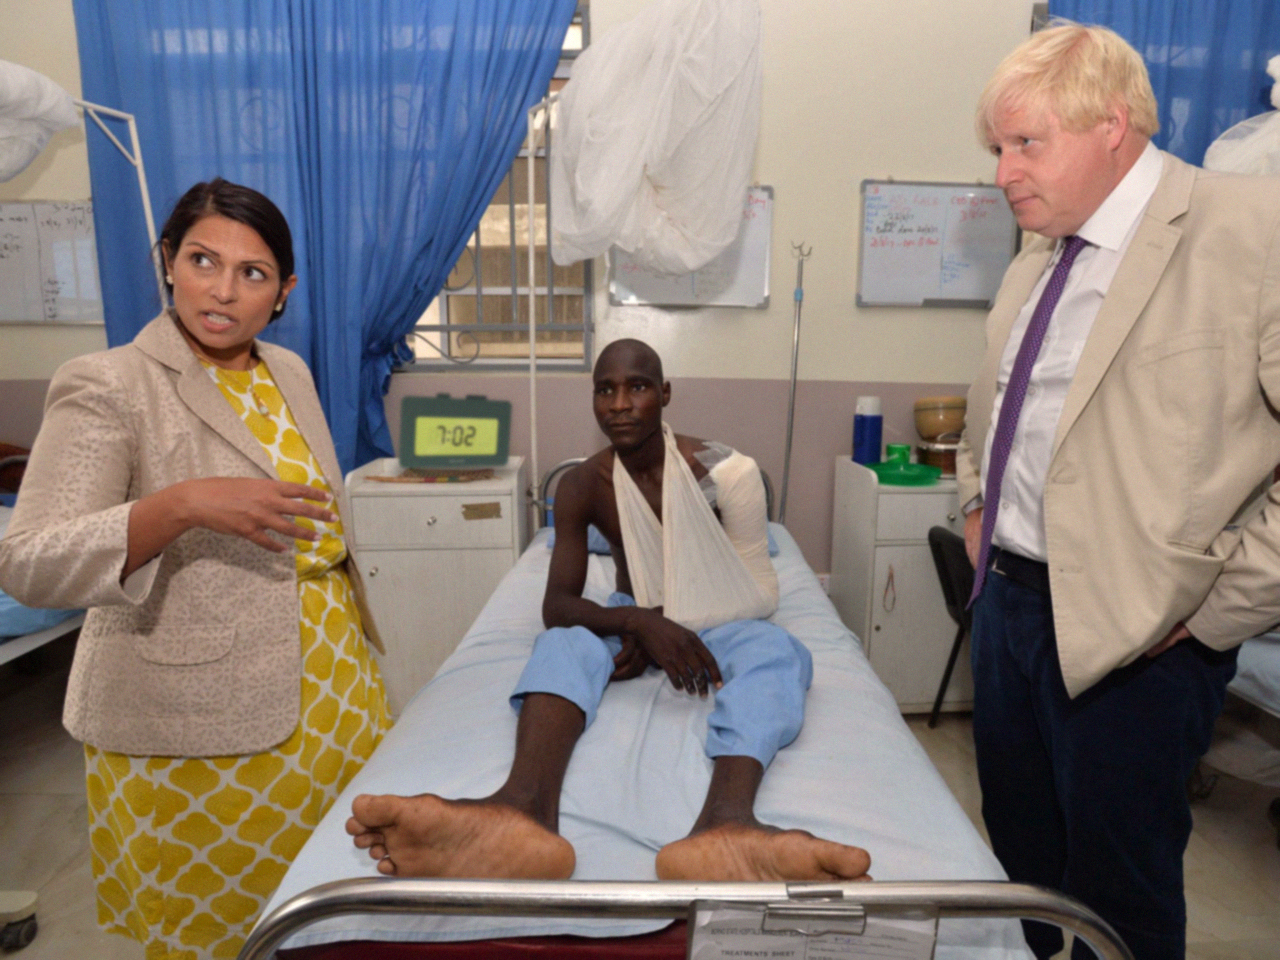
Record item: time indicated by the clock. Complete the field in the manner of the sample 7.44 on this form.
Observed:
7.02
